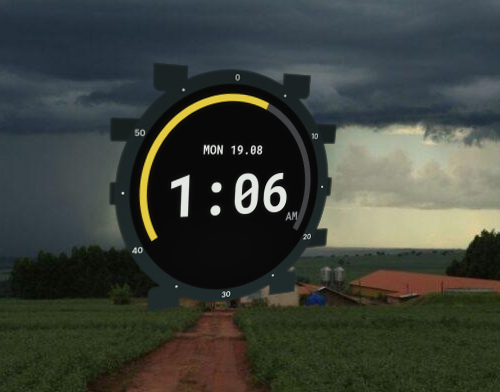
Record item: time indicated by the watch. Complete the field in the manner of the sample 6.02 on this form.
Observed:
1.06
